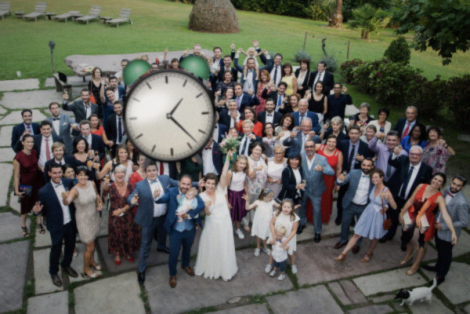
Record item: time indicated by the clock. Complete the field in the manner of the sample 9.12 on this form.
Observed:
1.23
